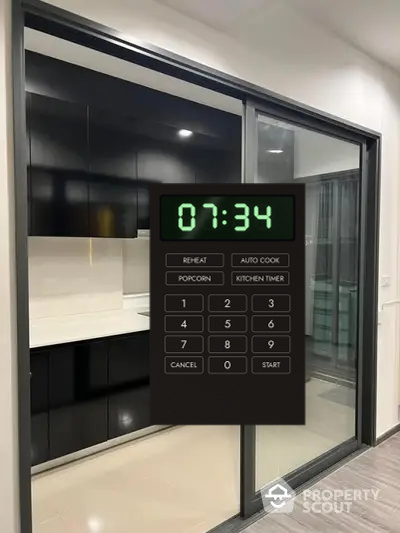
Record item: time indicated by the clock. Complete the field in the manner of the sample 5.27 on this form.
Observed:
7.34
